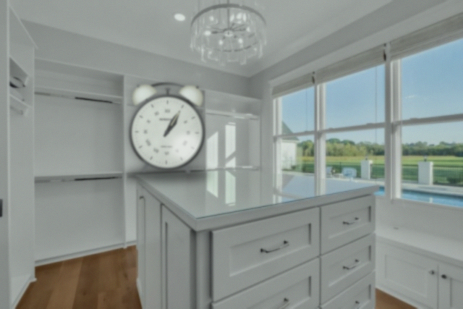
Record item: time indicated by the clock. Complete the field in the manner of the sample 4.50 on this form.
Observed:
1.05
